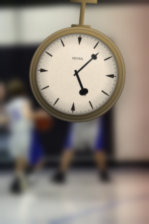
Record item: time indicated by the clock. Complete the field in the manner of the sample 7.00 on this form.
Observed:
5.07
